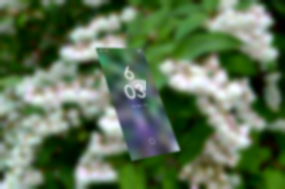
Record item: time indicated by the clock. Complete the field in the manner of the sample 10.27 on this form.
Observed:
6.03
